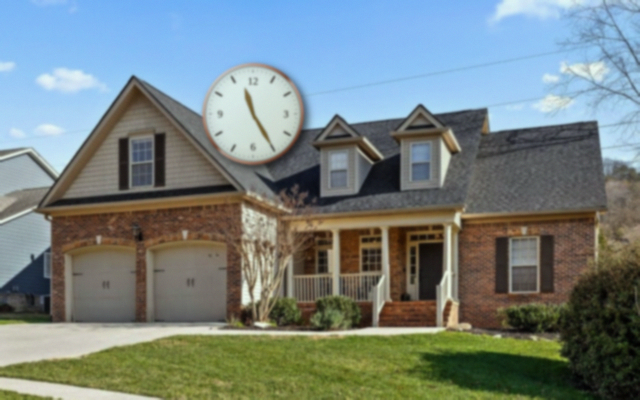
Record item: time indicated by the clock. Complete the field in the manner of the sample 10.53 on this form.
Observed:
11.25
